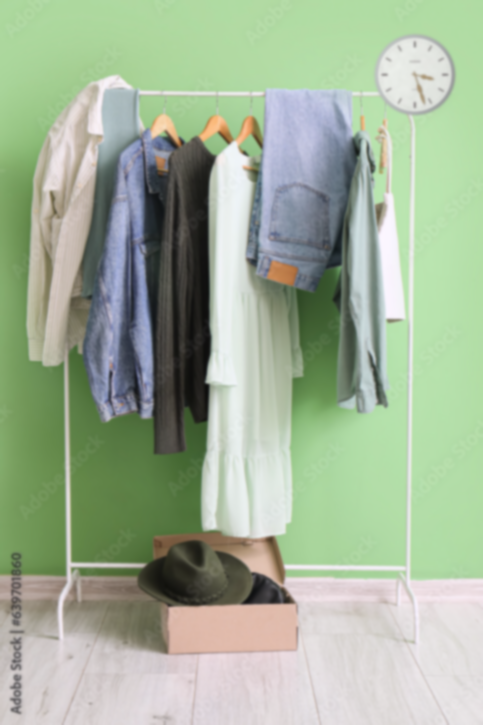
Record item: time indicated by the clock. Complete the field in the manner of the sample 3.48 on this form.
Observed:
3.27
